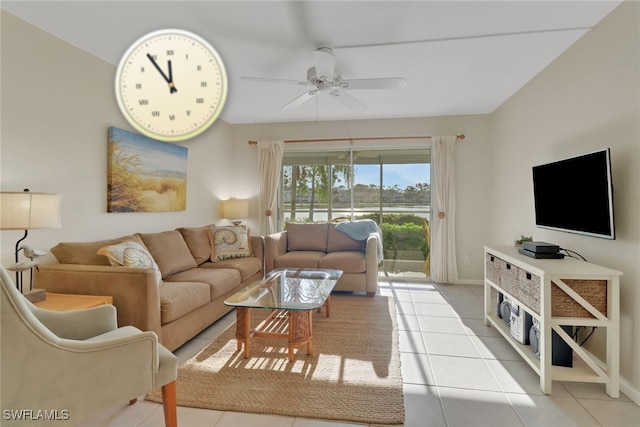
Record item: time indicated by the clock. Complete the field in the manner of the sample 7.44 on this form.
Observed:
11.54
